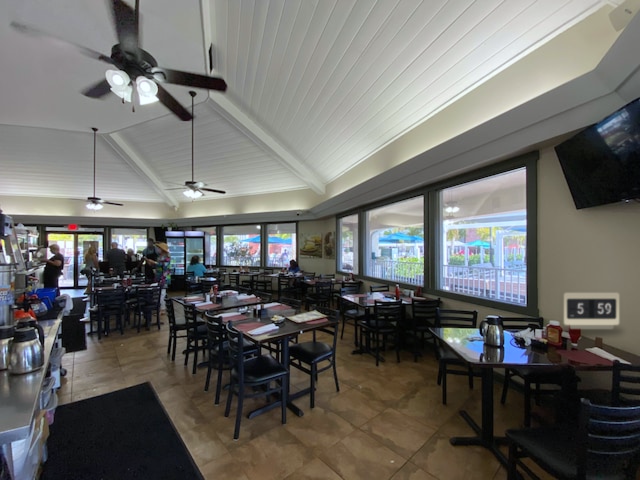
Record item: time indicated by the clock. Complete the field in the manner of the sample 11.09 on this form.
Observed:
5.59
